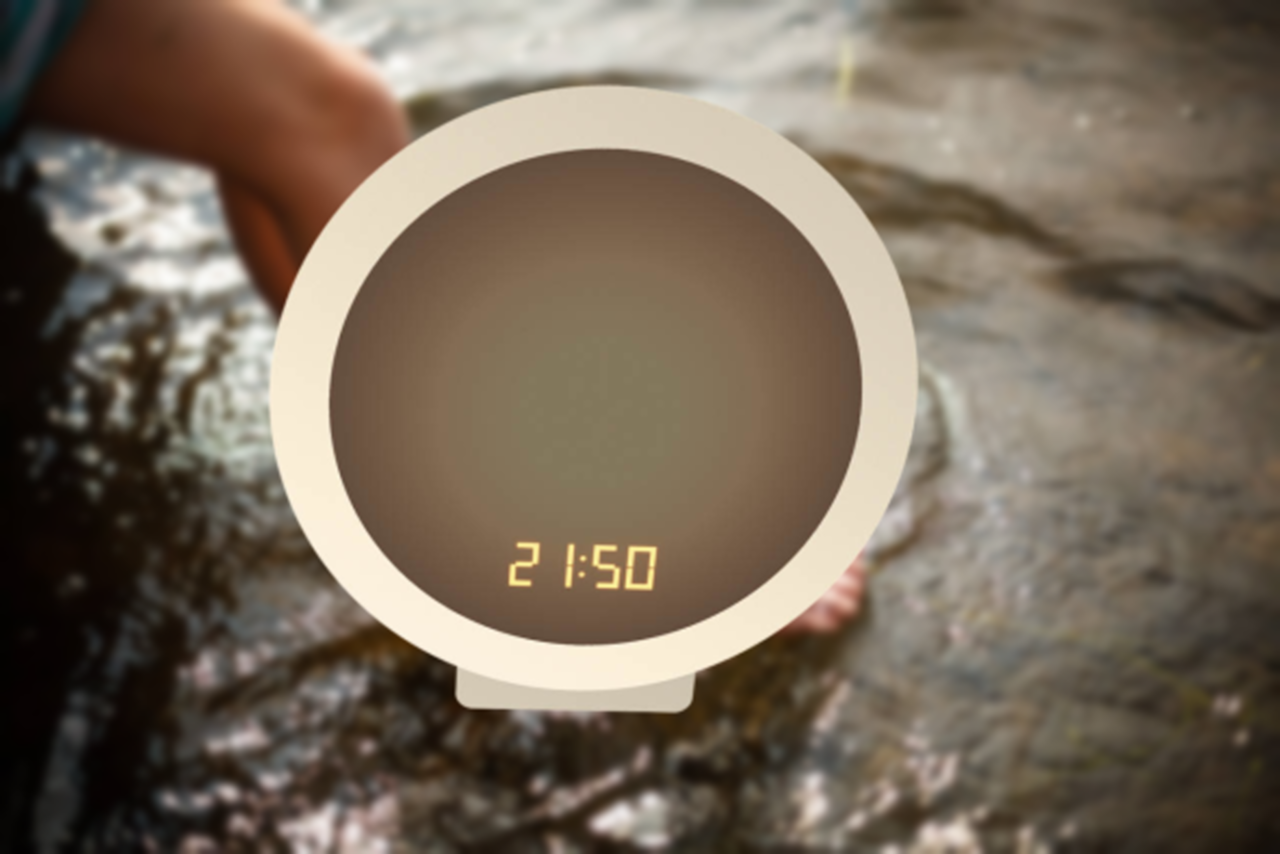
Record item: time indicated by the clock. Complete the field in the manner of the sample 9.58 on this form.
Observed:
21.50
